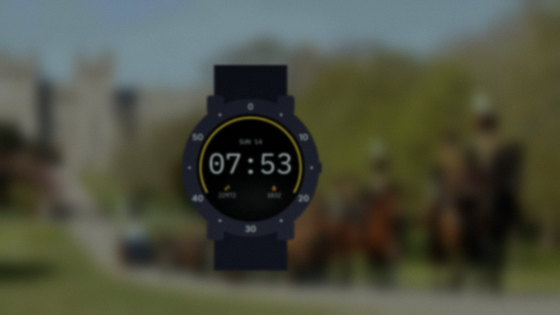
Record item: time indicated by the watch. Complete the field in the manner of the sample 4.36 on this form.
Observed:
7.53
